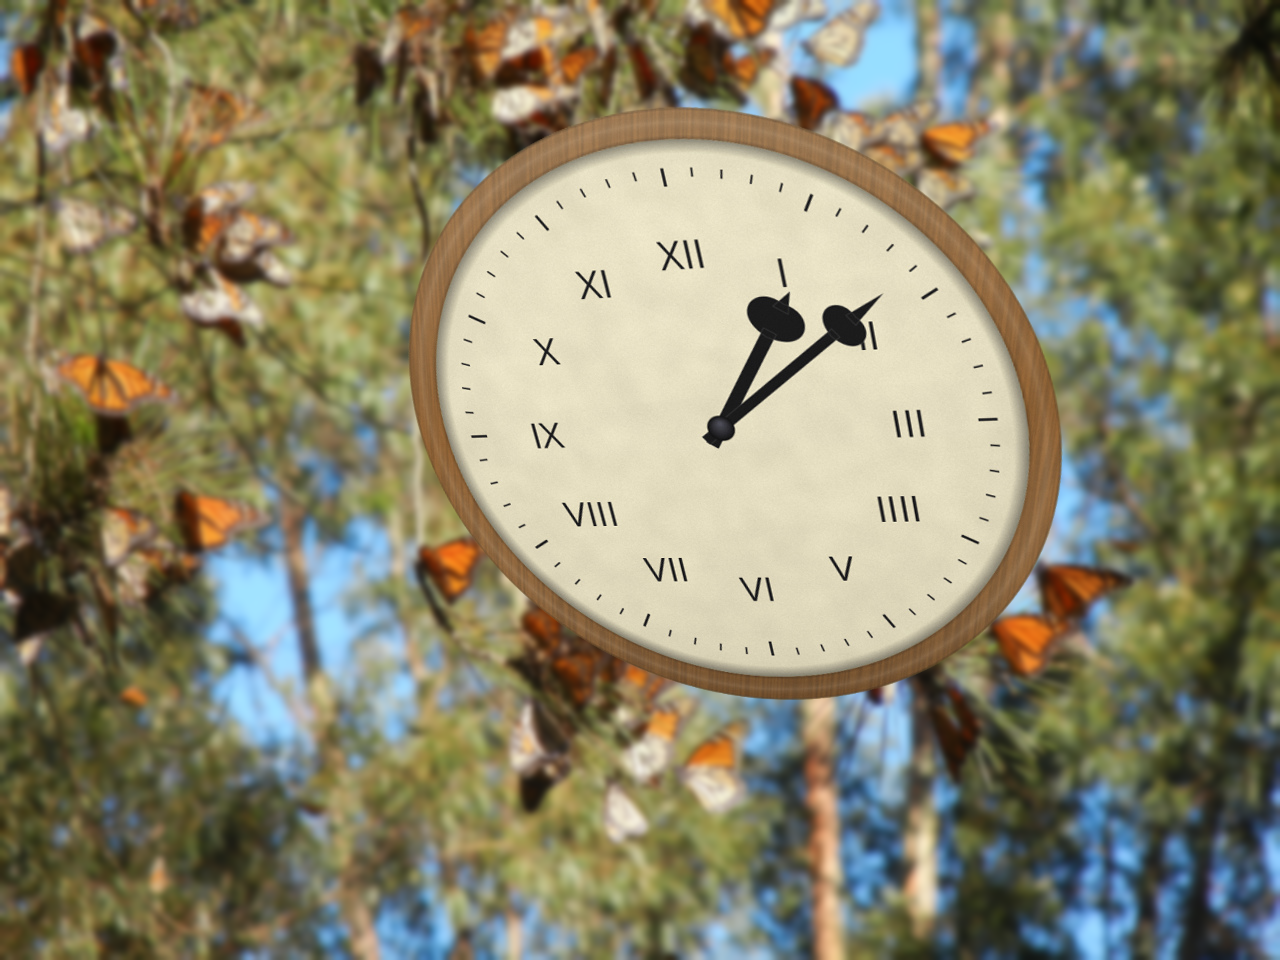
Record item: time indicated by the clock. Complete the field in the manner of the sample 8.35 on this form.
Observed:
1.09
